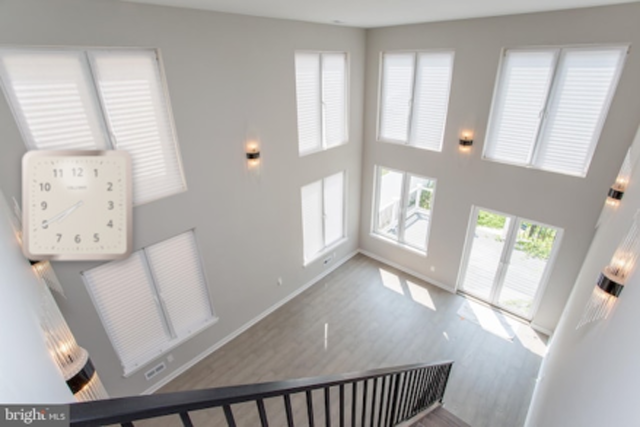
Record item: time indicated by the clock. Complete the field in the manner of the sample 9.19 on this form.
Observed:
7.40
